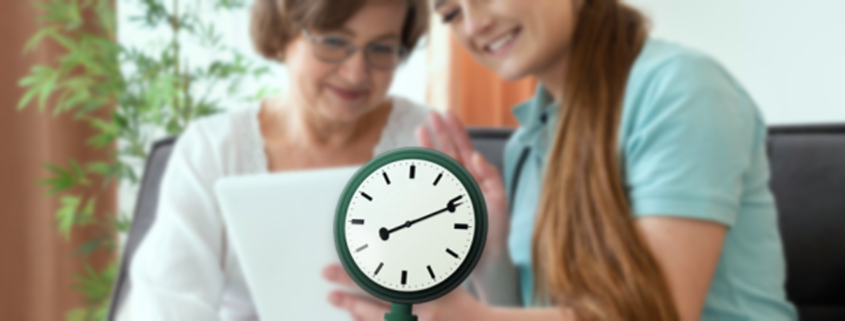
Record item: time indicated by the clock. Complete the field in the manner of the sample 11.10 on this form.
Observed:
8.11
